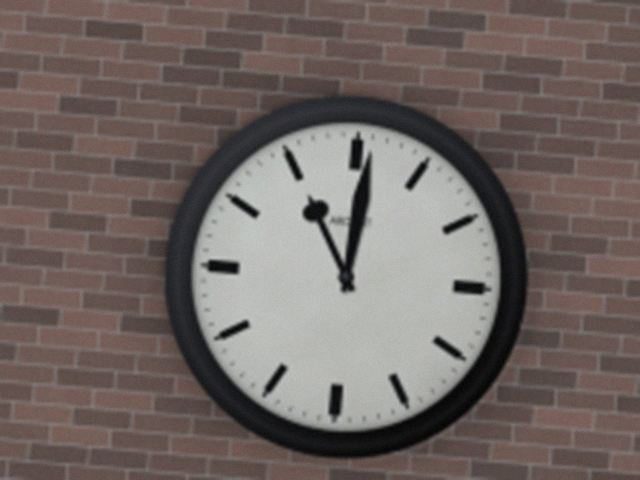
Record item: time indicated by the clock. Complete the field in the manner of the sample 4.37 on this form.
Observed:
11.01
